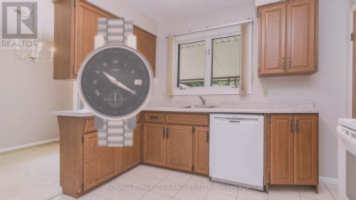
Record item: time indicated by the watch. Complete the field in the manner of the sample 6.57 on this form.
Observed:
10.20
